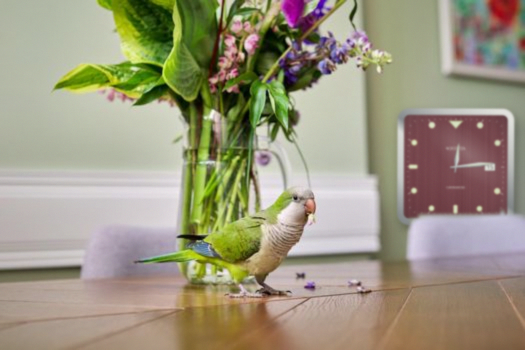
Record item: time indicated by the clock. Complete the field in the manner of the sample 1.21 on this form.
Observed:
12.14
